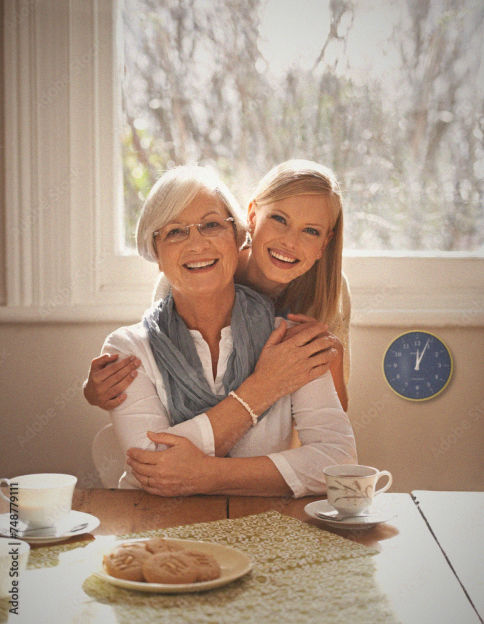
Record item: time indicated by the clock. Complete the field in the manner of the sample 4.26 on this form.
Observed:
12.04
